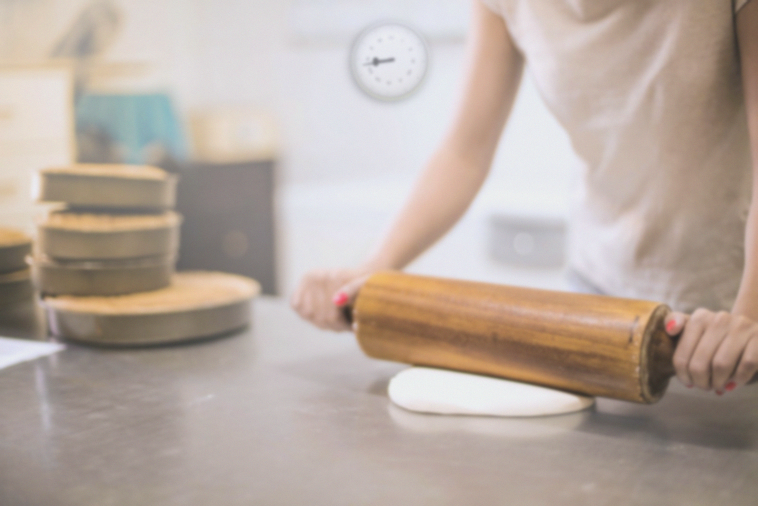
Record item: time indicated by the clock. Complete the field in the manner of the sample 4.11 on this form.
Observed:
8.43
